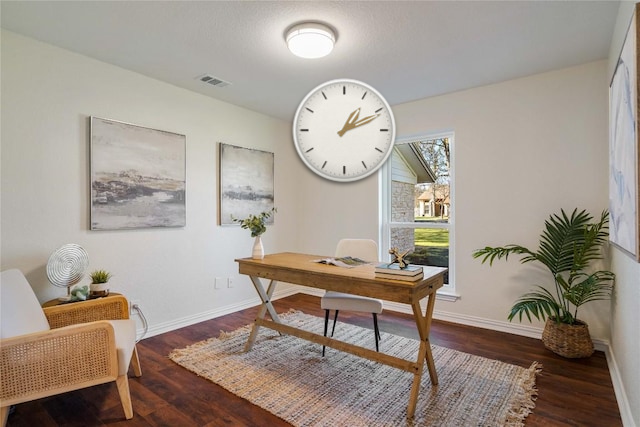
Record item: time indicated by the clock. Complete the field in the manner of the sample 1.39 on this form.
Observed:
1.11
